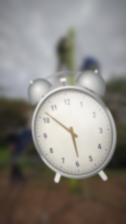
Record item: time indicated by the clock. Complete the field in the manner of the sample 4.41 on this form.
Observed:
5.52
